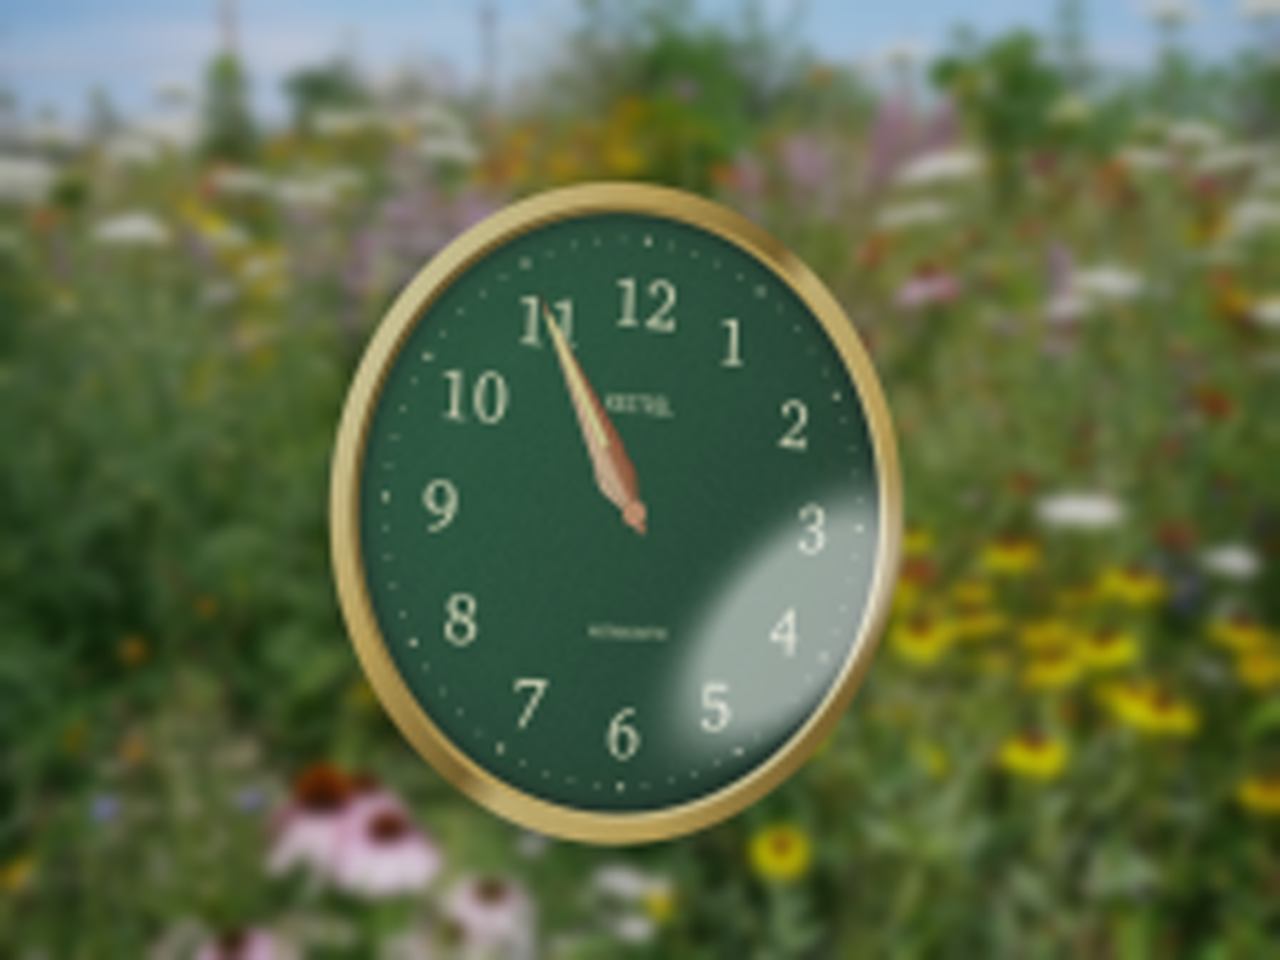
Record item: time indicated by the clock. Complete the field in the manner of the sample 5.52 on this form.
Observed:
10.55
